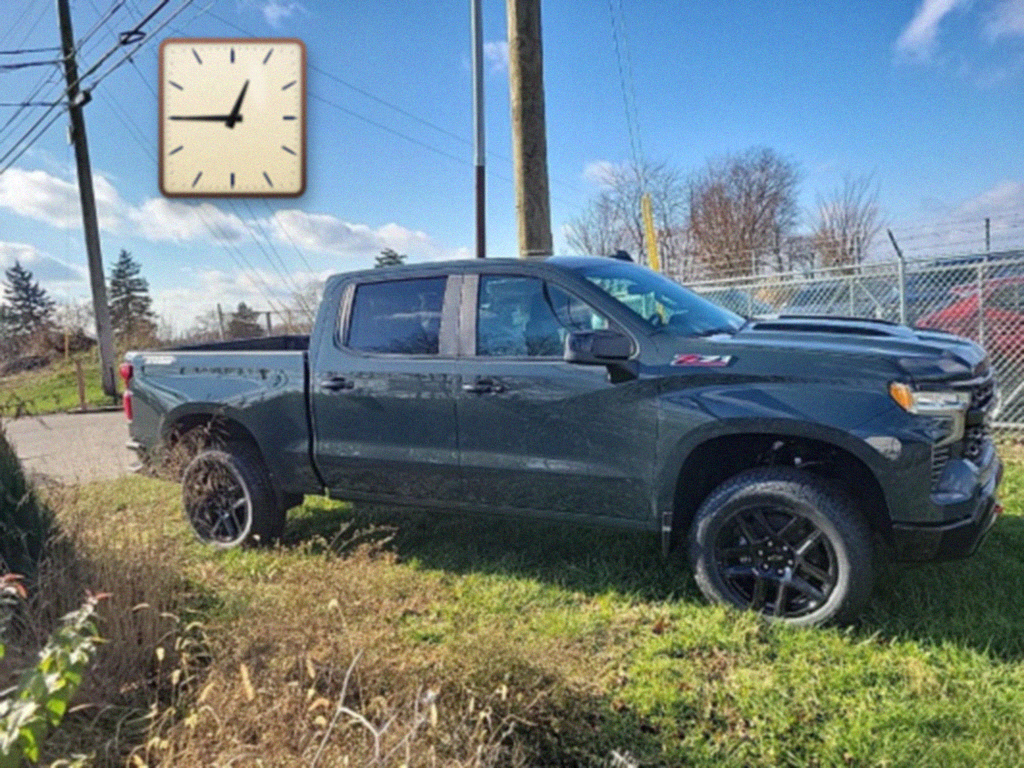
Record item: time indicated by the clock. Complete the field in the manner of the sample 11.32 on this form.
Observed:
12.45
